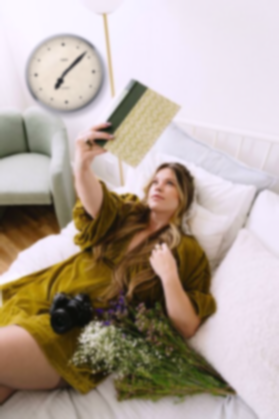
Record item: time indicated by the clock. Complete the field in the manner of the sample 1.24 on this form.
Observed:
7.08
